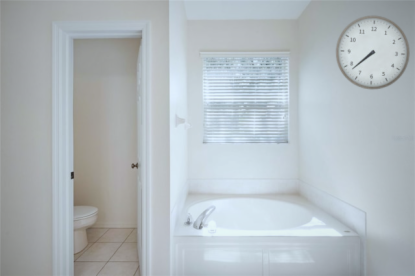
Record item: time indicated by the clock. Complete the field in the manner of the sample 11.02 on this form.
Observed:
7.38
